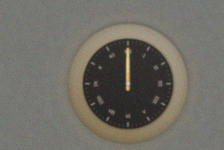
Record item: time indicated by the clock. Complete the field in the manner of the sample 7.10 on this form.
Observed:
12.00
